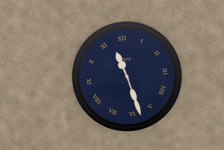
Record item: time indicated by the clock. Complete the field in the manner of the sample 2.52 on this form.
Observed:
11.28
